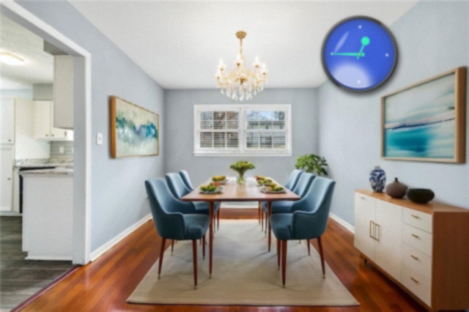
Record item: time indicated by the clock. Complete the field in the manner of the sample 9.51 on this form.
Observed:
12.45
